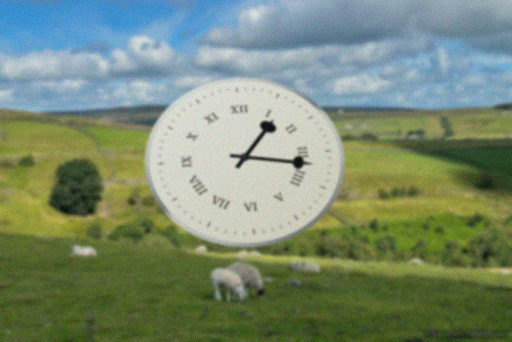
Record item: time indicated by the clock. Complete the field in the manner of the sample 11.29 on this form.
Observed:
1.17
